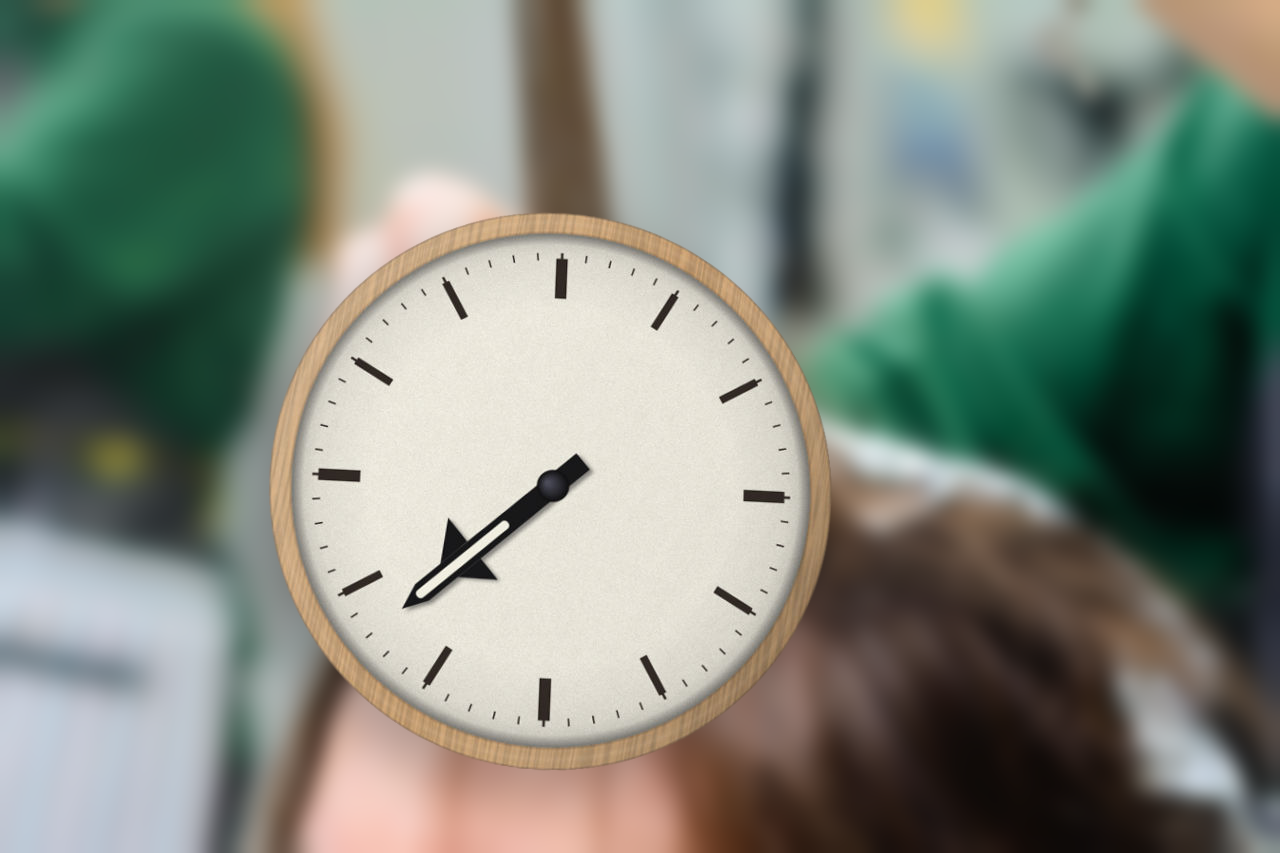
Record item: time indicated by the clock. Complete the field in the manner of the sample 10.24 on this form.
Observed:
7.38
